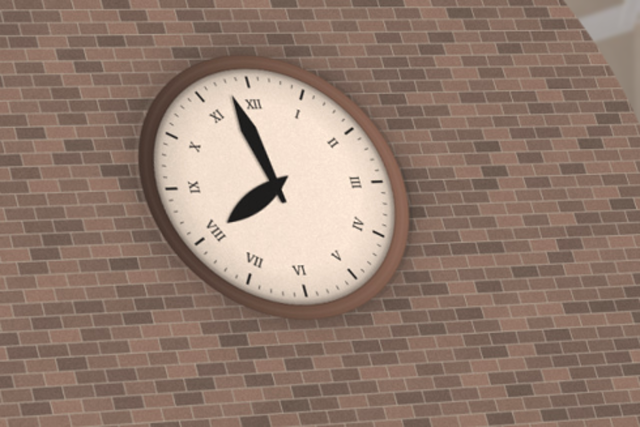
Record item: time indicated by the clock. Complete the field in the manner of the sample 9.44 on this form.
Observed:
7.58
